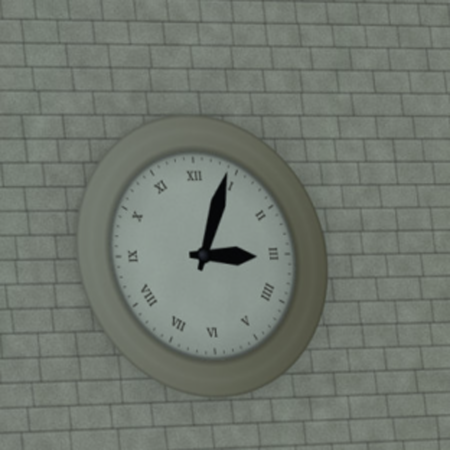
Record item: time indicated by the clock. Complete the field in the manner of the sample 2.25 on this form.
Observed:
3.04
